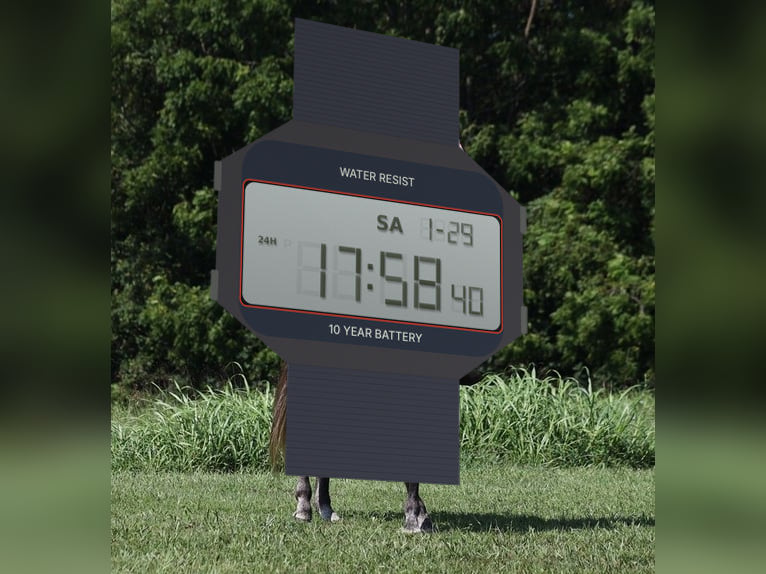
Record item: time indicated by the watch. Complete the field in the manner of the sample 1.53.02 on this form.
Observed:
17.58.40
